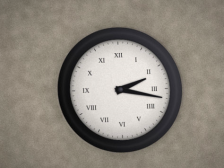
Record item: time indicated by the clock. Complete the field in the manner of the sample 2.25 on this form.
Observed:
2.17
